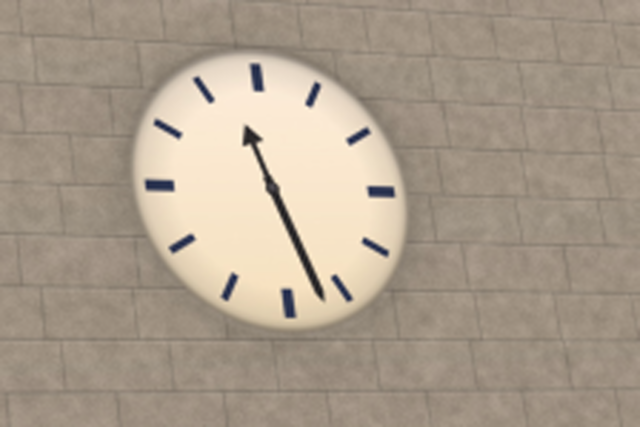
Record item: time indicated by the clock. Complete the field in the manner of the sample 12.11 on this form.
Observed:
11.27
